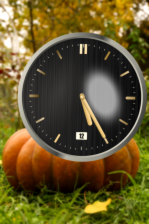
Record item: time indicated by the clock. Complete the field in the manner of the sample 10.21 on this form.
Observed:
5.25
